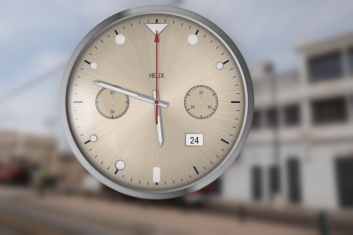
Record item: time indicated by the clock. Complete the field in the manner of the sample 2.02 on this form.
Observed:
5.48
